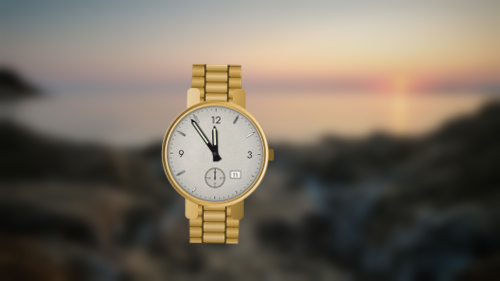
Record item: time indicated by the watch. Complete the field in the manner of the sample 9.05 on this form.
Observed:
11.54
